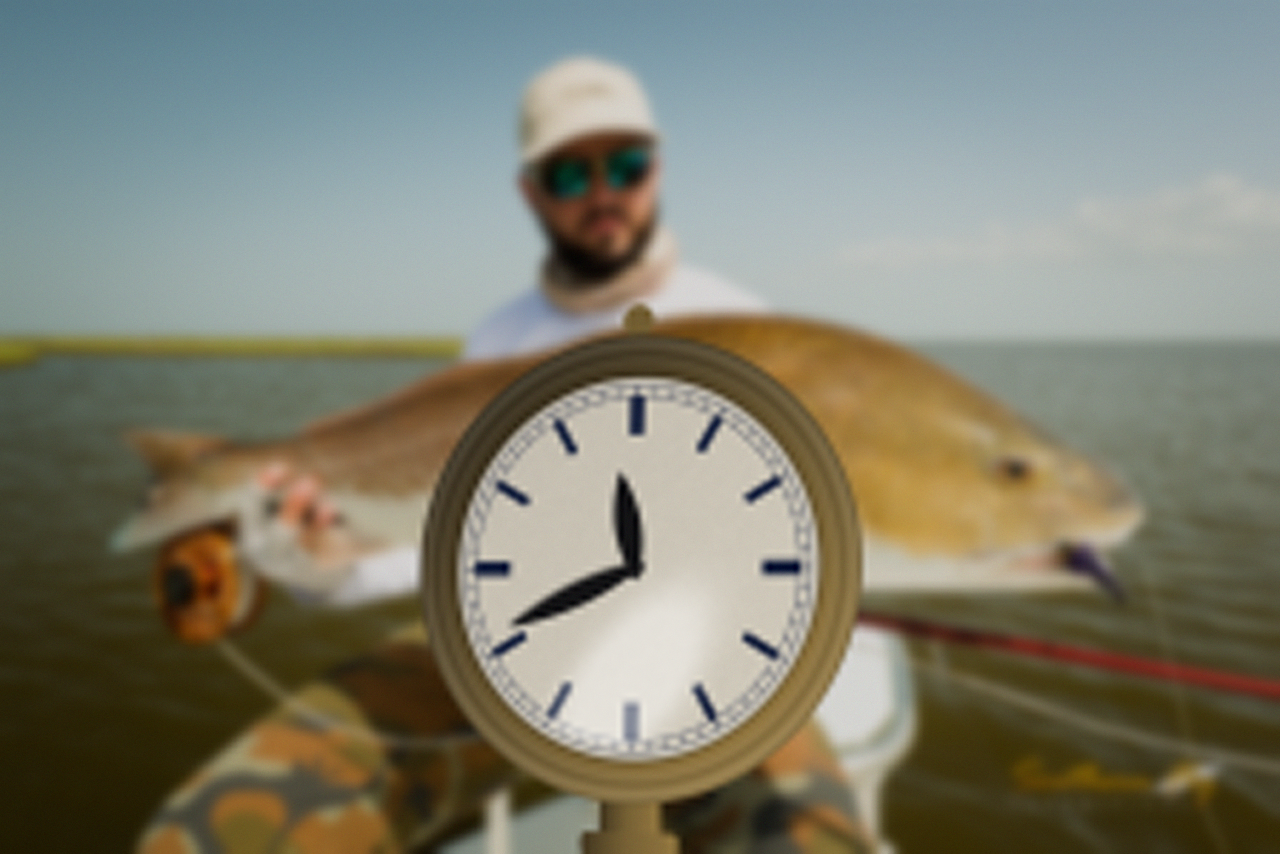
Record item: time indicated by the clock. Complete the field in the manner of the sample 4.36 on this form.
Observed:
11.41
